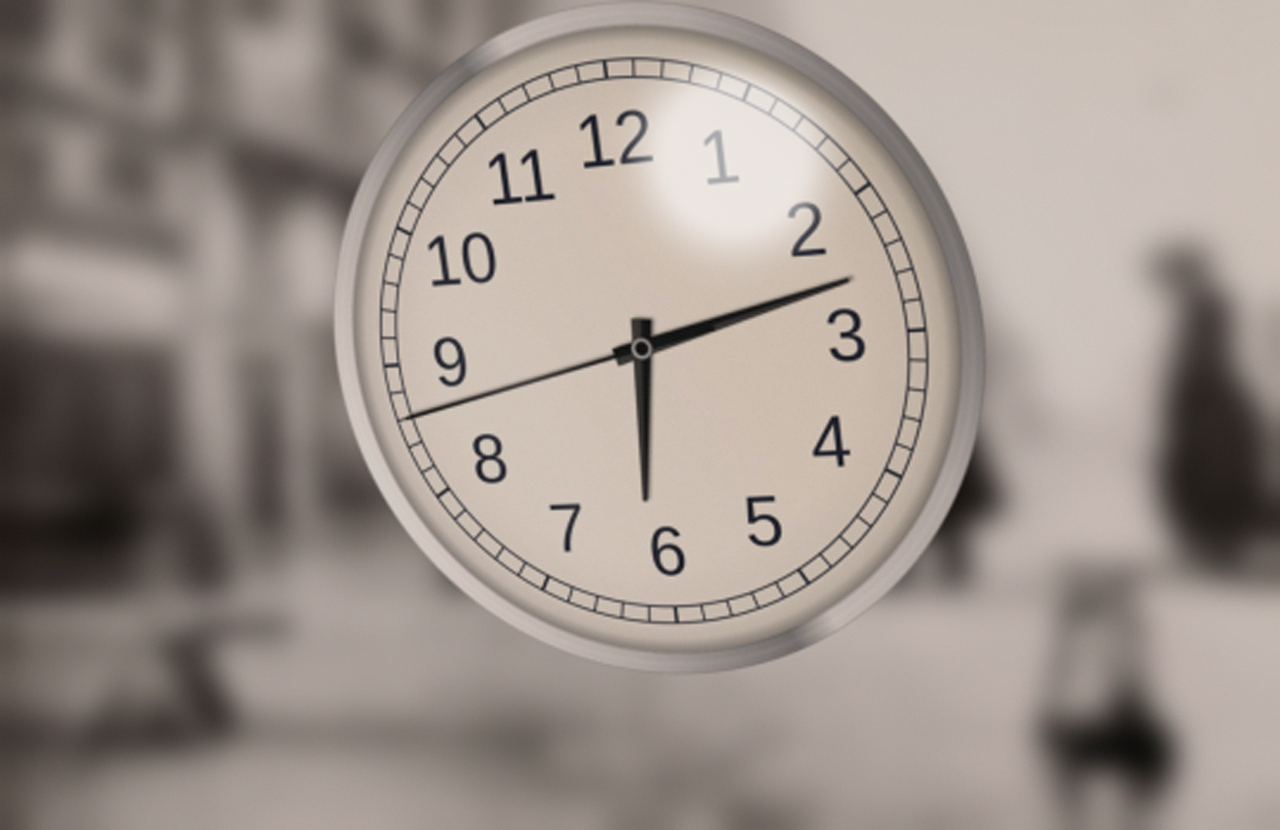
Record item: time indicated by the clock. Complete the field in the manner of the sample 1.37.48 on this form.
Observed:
6.12.43
